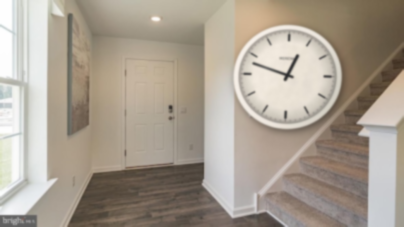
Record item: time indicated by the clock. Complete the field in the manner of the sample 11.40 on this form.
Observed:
12.48
